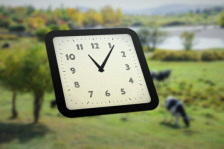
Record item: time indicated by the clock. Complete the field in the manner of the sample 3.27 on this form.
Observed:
11.06
